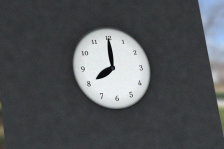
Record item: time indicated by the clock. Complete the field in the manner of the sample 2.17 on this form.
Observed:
8.00
